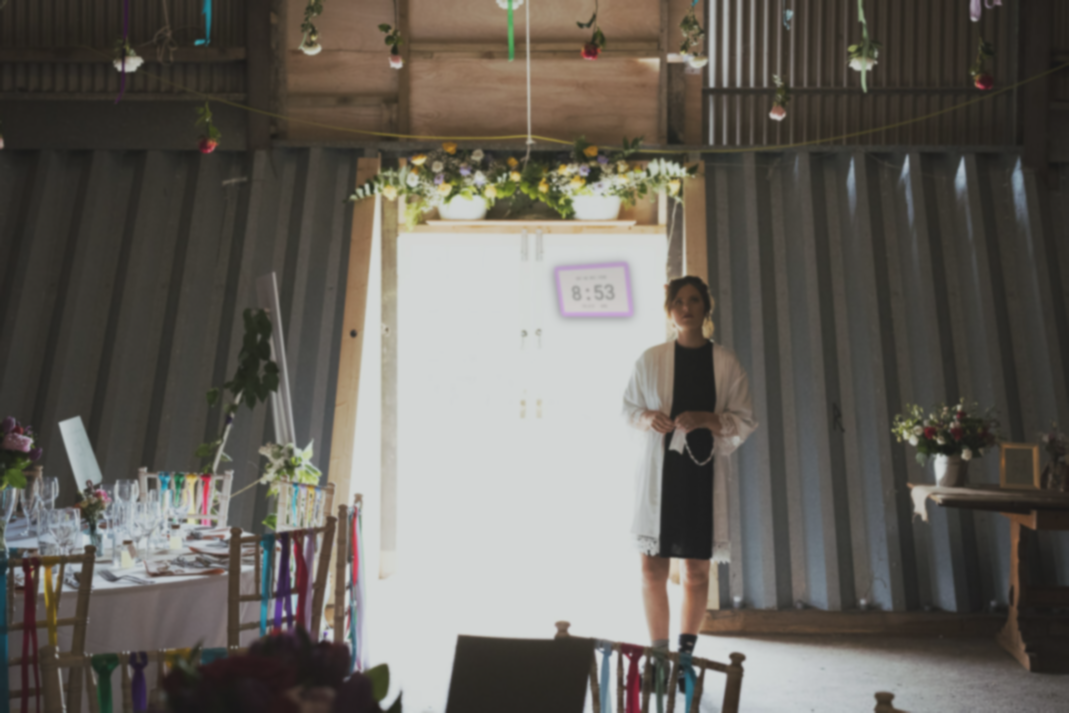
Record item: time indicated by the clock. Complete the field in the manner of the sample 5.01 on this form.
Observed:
8.53
